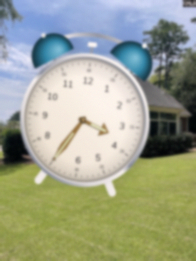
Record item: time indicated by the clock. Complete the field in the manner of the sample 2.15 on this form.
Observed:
3.35
